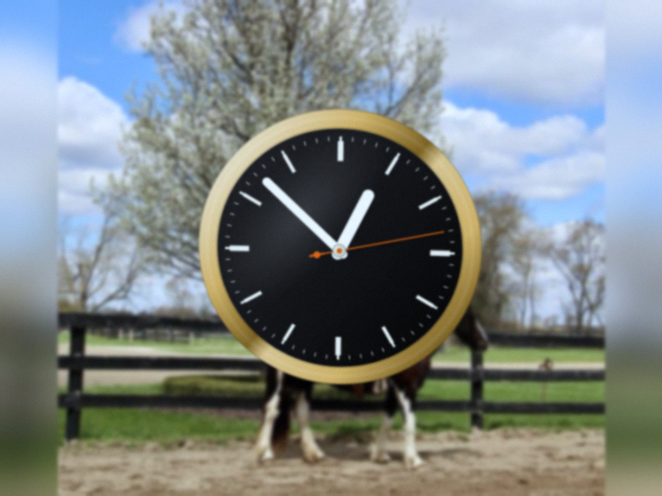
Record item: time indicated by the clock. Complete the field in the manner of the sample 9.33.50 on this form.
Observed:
12.52.13
